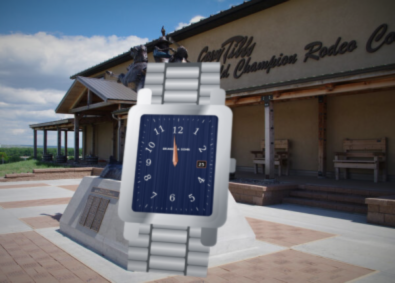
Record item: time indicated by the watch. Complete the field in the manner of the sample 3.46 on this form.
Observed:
11.59
